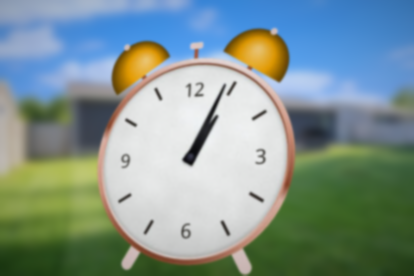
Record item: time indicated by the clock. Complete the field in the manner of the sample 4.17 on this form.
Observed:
1.04
